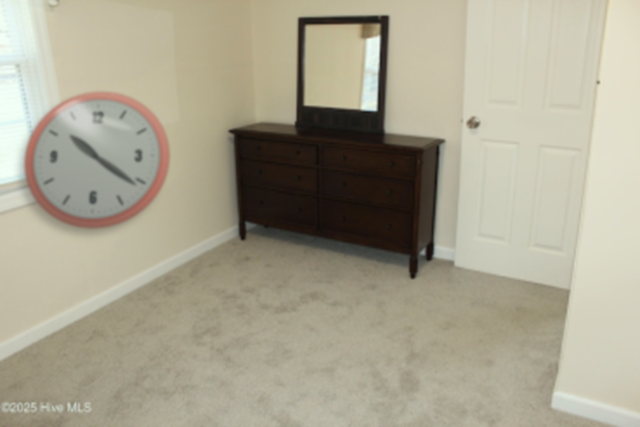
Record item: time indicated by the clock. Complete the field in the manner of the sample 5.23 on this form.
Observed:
10.21
